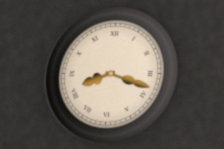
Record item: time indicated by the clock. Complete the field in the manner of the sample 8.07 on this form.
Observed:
8.18
